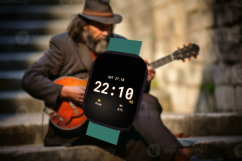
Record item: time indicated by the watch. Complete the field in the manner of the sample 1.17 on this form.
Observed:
22.10
